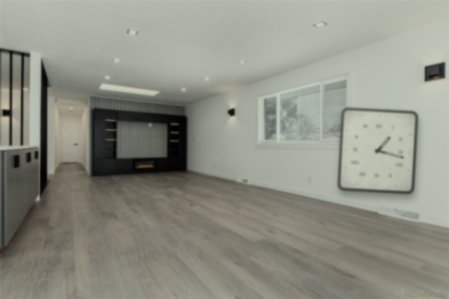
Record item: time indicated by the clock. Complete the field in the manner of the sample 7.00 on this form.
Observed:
1.17
